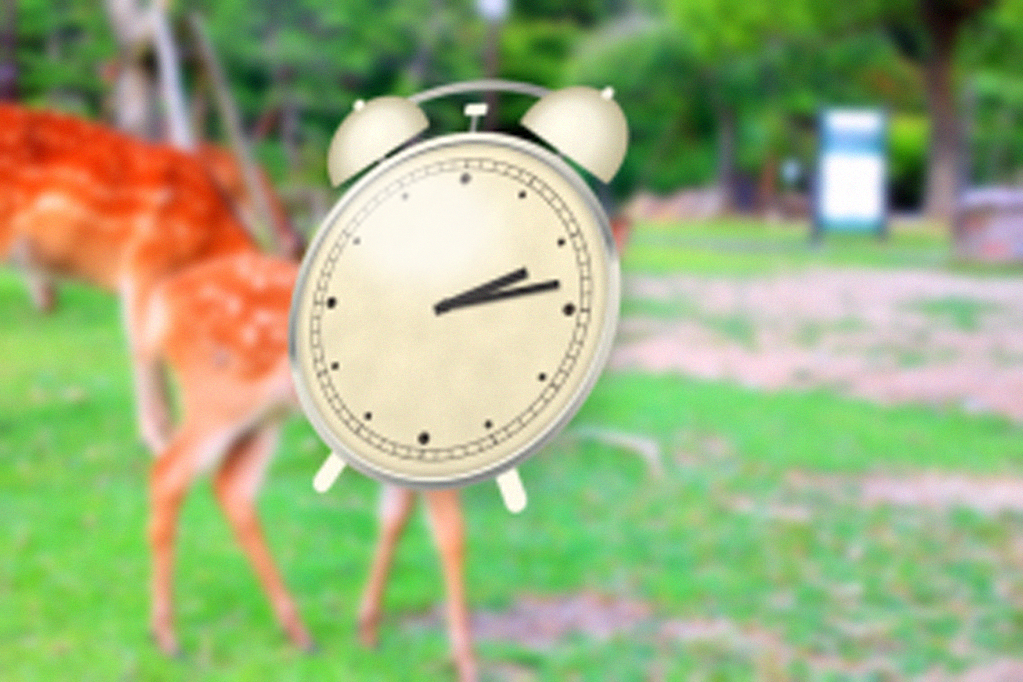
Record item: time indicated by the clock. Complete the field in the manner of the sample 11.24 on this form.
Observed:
2.13
